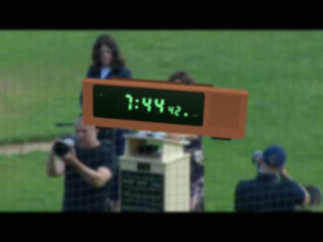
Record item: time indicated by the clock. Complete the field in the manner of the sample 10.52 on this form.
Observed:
7.44
